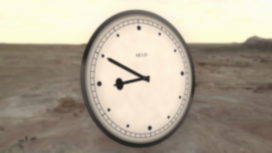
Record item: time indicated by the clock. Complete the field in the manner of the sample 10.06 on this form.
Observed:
8.50
